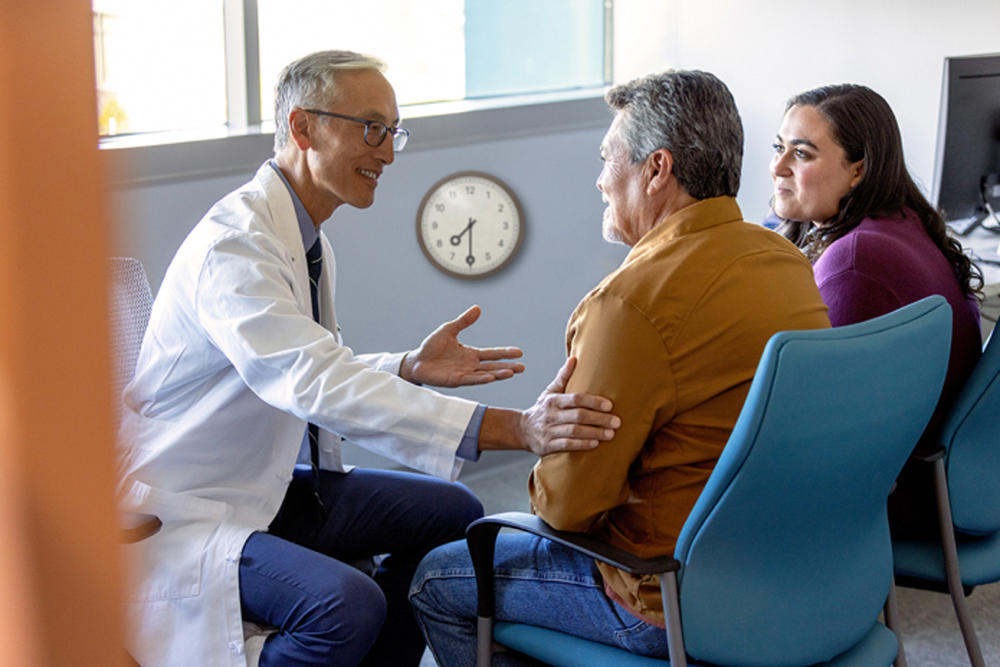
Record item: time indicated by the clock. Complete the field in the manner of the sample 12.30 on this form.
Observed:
7.30
